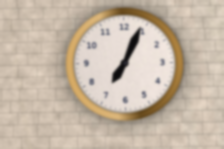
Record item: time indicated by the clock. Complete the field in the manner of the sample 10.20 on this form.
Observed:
7.04
